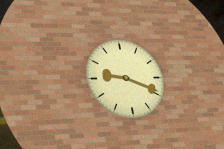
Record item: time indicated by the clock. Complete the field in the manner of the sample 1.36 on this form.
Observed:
9.19
